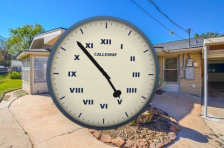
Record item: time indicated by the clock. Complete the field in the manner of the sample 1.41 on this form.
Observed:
4.53
